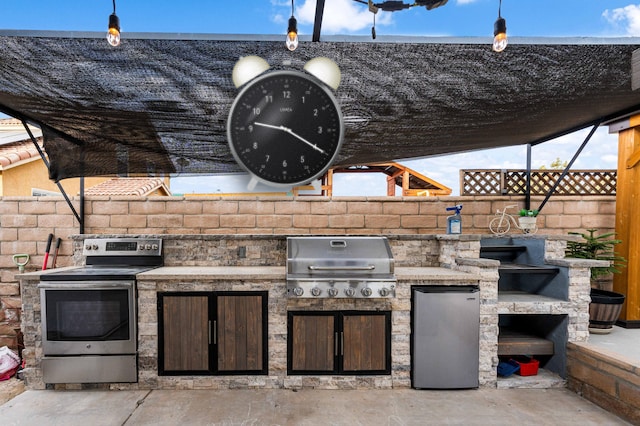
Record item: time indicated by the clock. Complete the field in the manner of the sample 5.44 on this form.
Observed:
9.20
